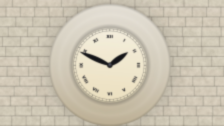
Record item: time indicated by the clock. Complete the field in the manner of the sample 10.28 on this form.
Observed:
1.49
